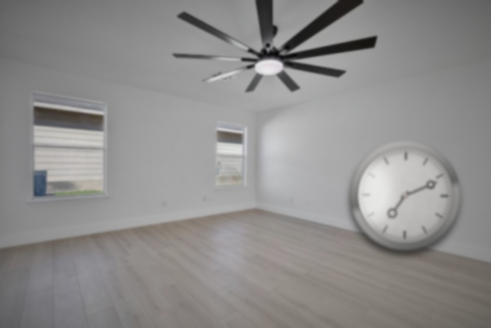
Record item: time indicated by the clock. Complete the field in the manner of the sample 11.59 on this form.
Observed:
7.11
